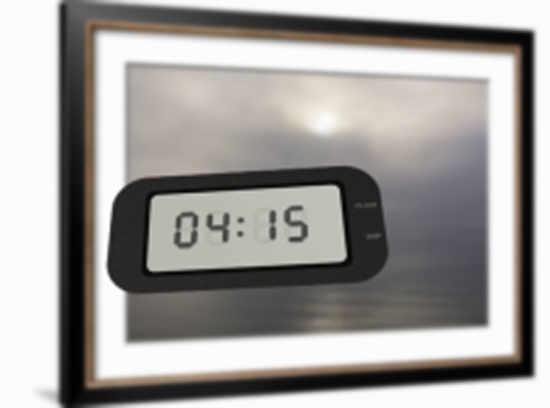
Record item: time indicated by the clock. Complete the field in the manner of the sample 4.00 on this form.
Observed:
4.15
